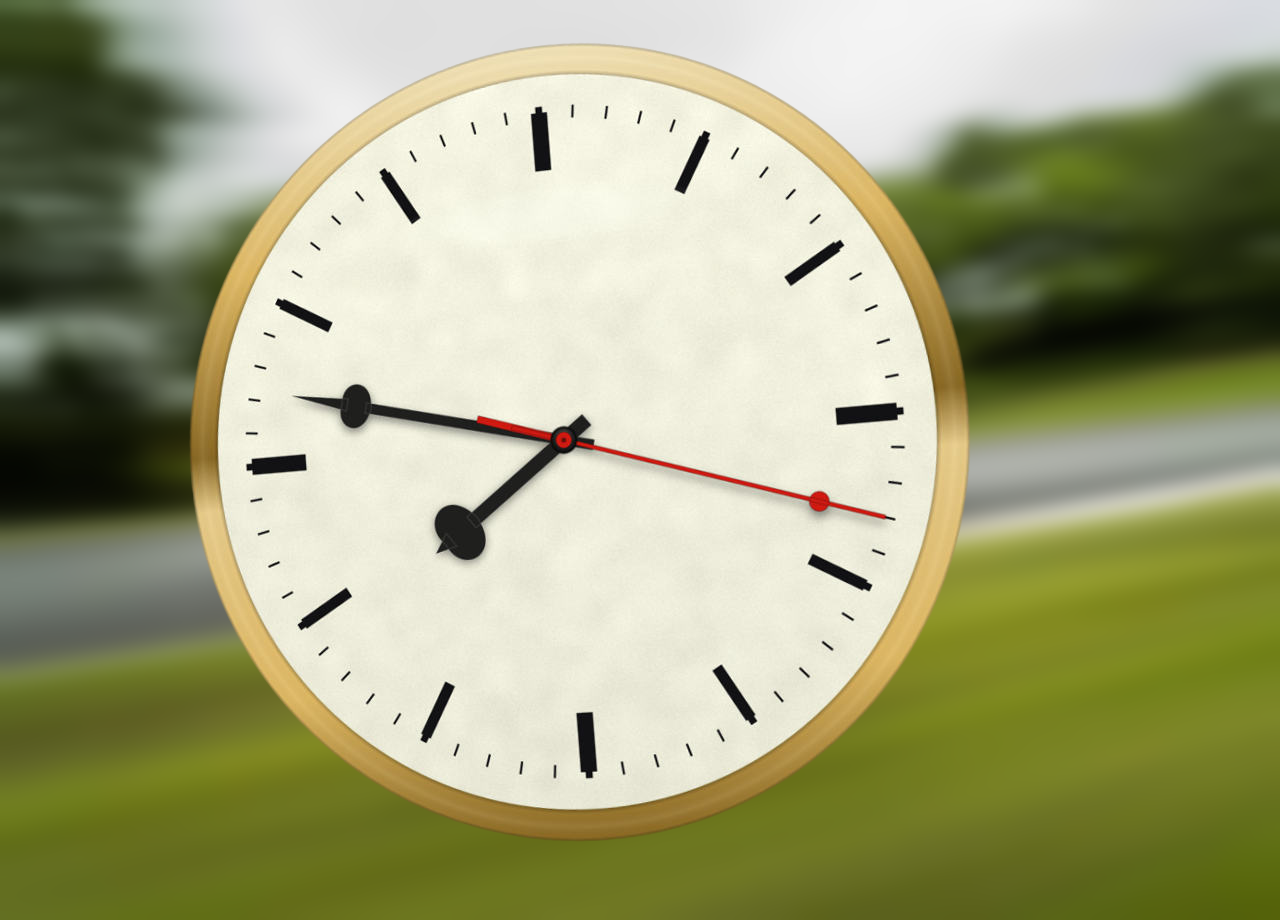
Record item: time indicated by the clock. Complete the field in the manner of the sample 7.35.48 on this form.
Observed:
7.47.18
